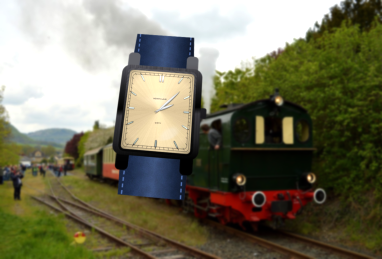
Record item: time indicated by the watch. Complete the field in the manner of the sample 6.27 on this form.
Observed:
2.07
